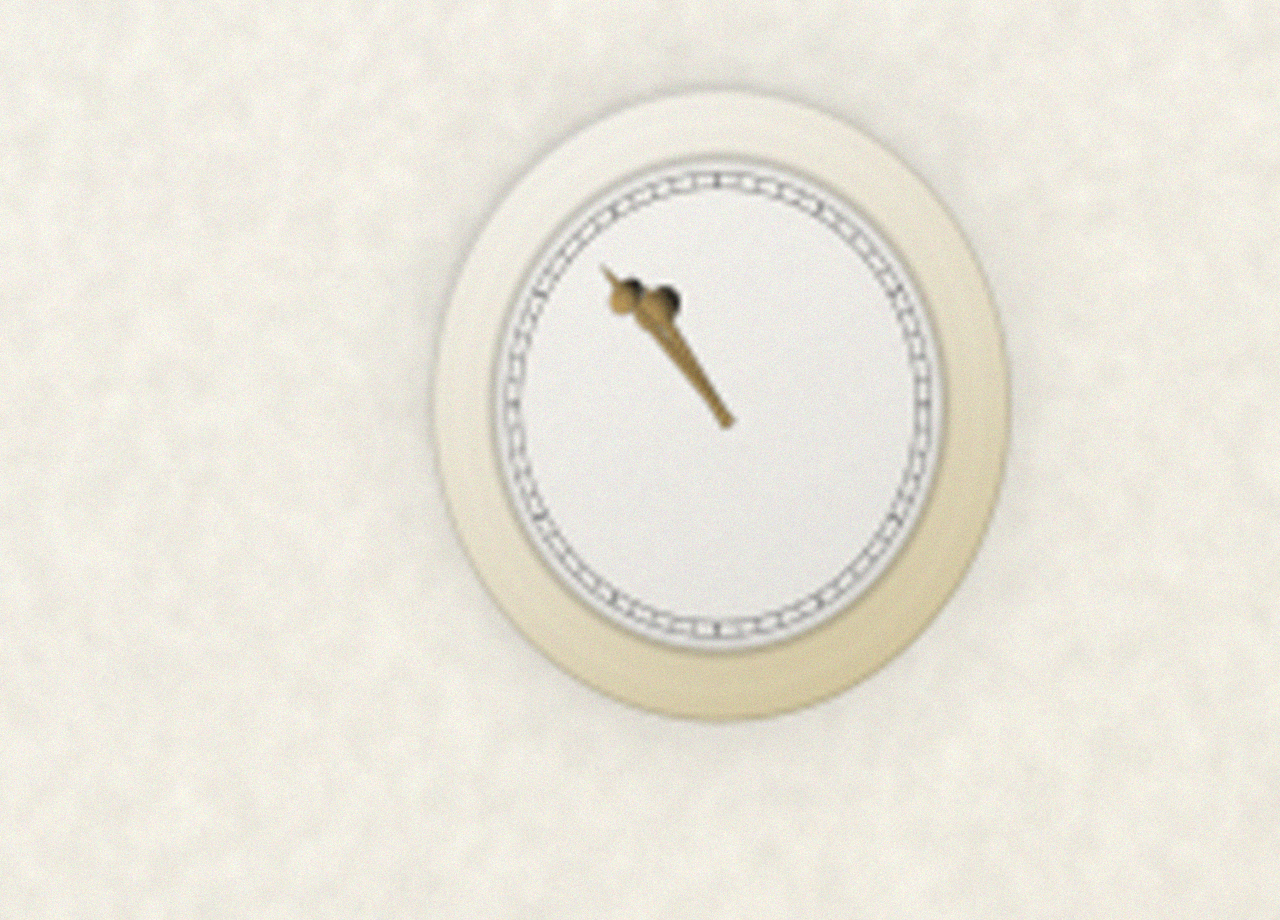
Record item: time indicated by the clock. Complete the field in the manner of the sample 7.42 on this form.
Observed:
10.53
